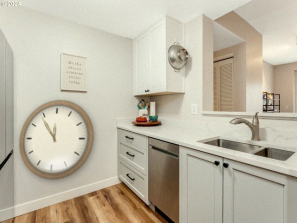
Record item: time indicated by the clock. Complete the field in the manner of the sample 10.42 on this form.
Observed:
11.54
